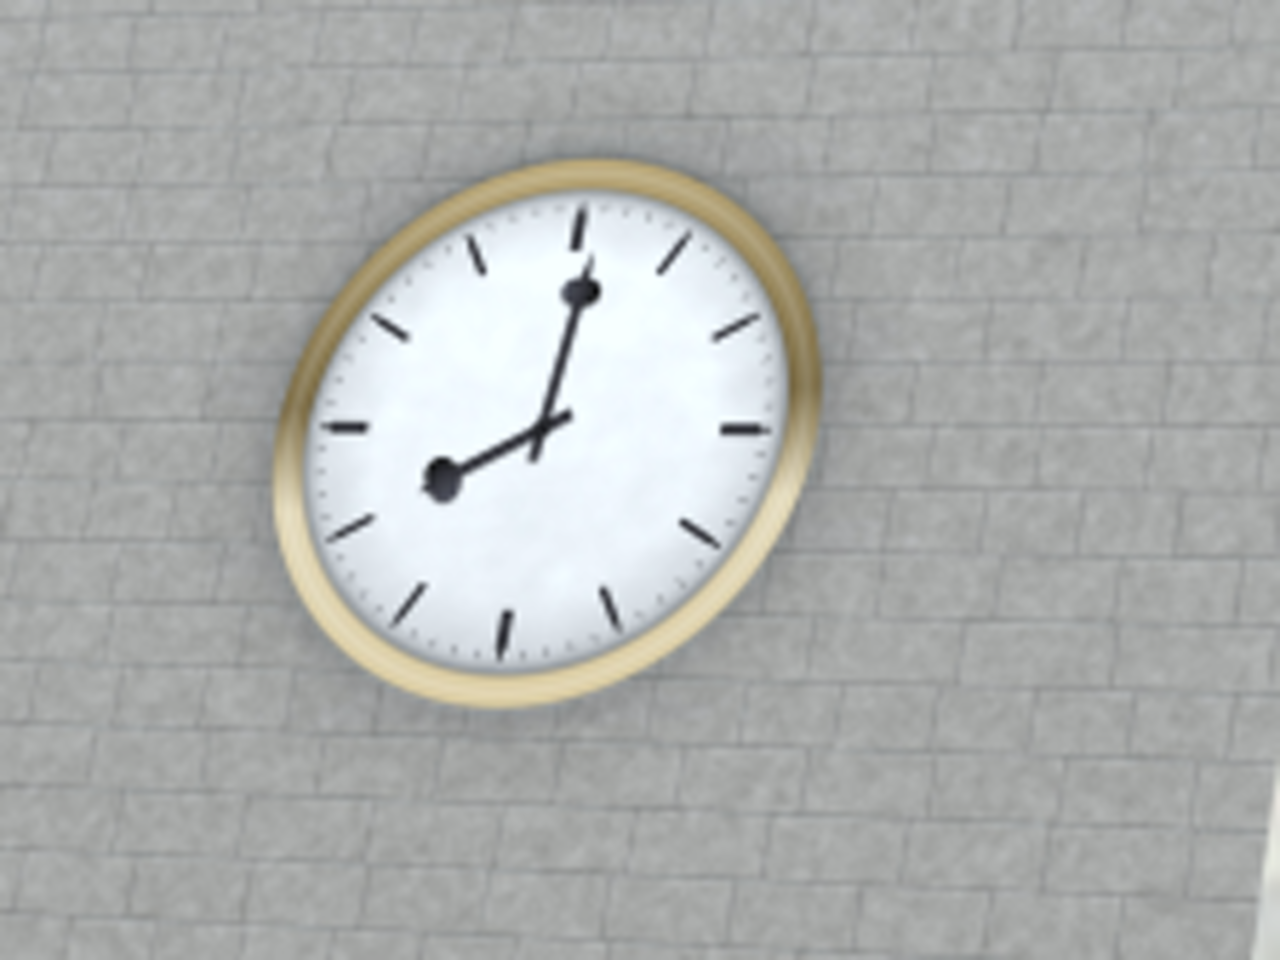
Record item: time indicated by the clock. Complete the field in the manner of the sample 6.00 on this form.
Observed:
8.01
